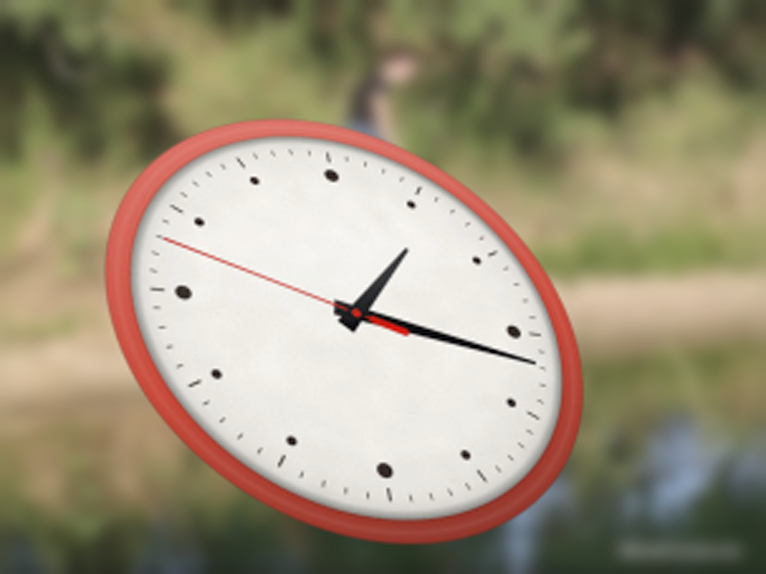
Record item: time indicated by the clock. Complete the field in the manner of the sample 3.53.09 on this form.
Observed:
1.16.48
